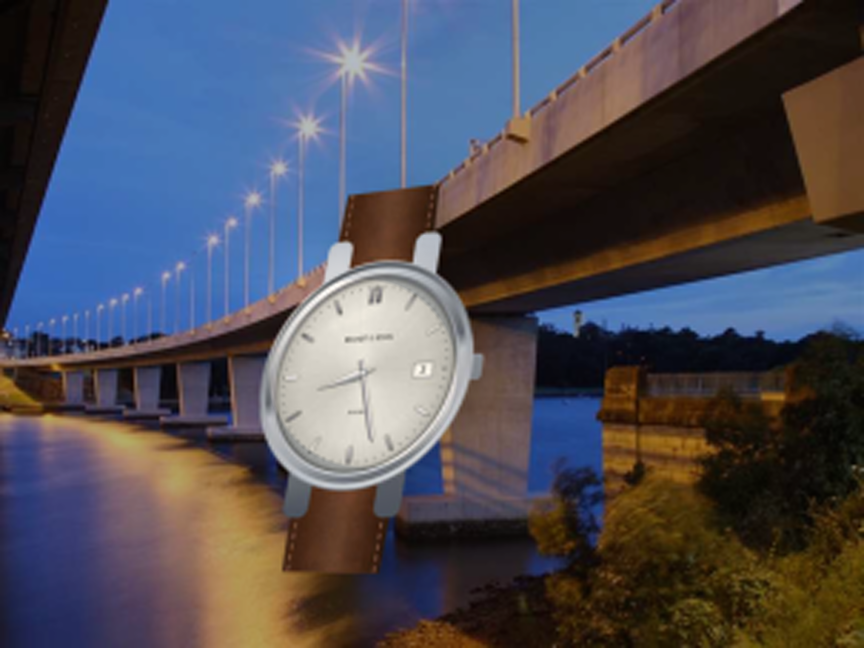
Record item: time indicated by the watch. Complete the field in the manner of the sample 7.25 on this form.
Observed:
8.27
